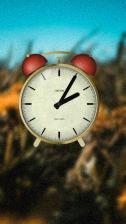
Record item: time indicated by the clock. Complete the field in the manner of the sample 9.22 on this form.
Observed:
2.05
